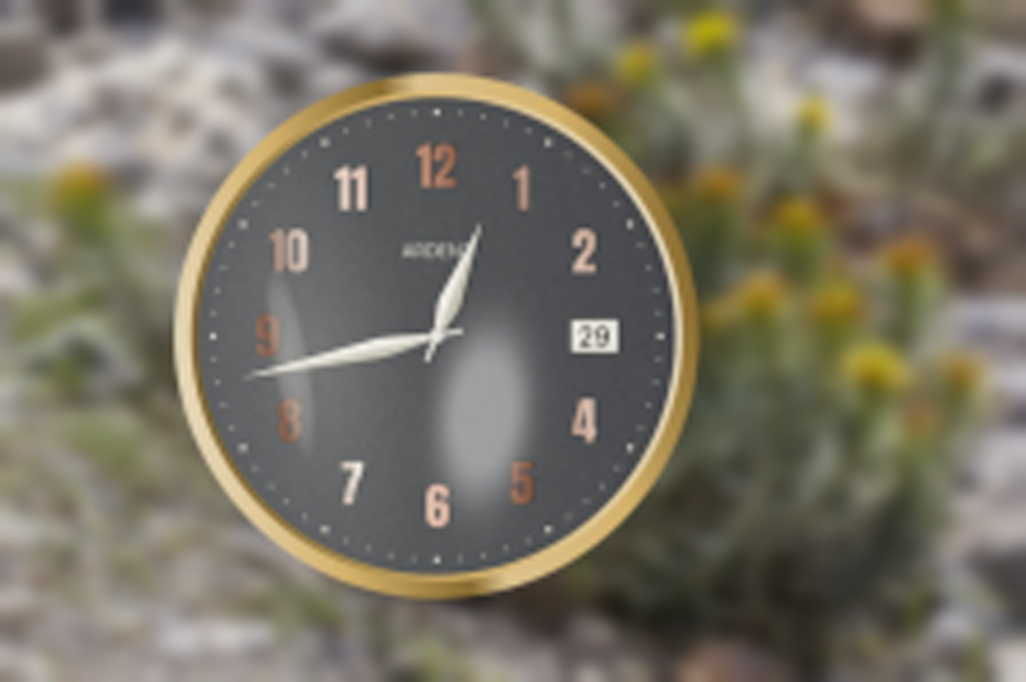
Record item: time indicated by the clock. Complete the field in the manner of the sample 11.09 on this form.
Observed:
12.43
